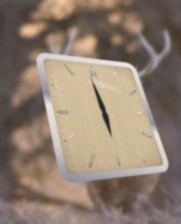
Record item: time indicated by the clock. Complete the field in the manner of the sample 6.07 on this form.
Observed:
5.59
